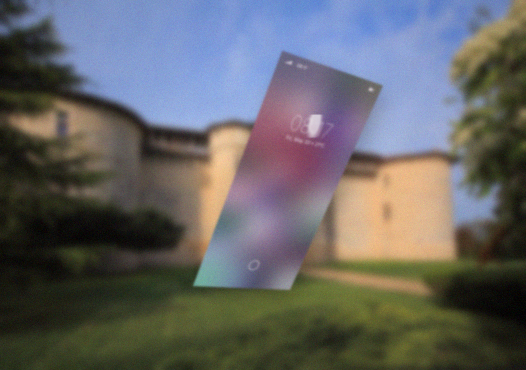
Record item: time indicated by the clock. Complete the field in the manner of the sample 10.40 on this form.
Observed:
8.17
